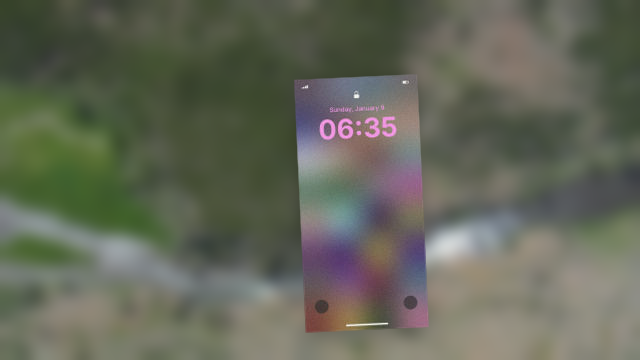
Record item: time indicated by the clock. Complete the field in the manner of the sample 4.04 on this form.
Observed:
6.35
